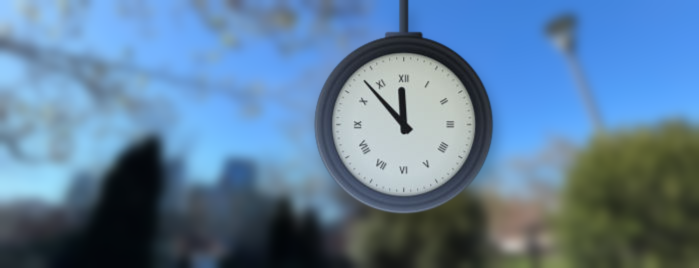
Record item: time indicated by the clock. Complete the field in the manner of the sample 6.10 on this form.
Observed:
11.53
